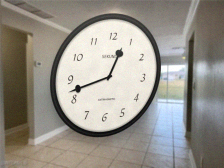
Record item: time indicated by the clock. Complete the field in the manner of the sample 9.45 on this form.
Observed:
12.42
